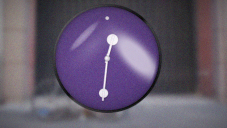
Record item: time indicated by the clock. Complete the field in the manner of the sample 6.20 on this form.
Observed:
12.31
